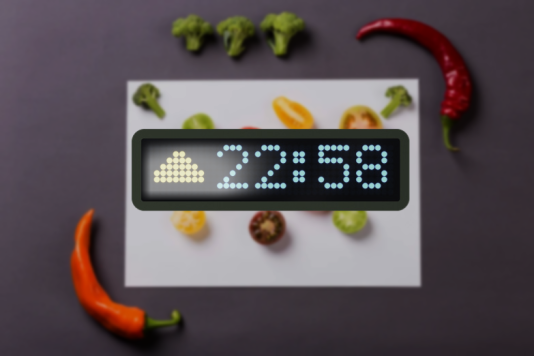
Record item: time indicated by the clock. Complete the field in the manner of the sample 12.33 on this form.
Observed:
22.58
